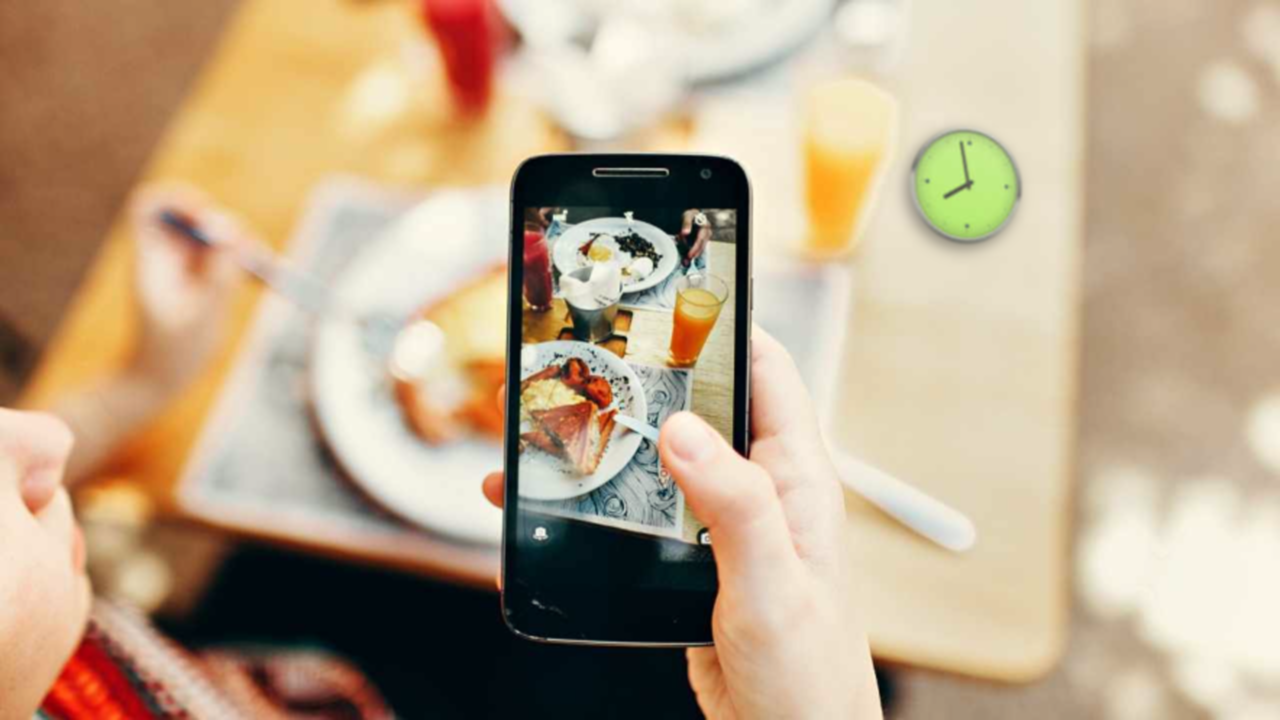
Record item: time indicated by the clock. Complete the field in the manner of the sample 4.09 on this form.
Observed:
7.58
